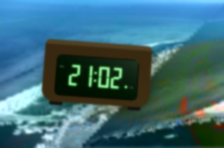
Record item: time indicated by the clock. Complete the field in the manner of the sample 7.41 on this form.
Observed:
21.02
